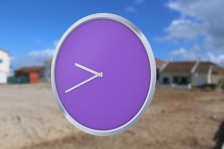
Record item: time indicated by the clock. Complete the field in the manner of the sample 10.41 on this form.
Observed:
9.41
